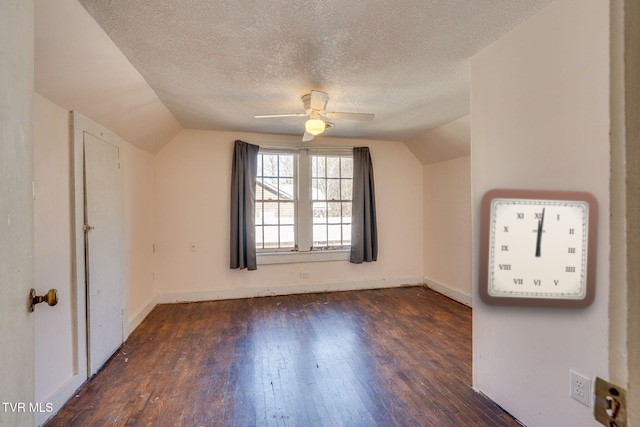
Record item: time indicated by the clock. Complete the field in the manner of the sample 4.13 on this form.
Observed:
12.01
